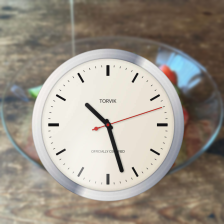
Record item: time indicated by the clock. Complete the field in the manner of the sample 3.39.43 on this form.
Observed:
10.27.12
